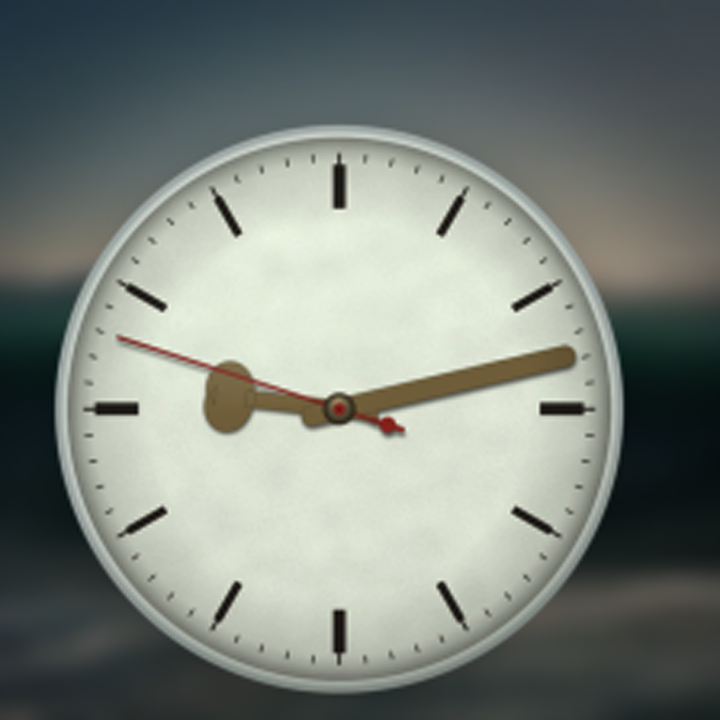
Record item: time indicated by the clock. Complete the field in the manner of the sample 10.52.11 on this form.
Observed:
9.12.48
